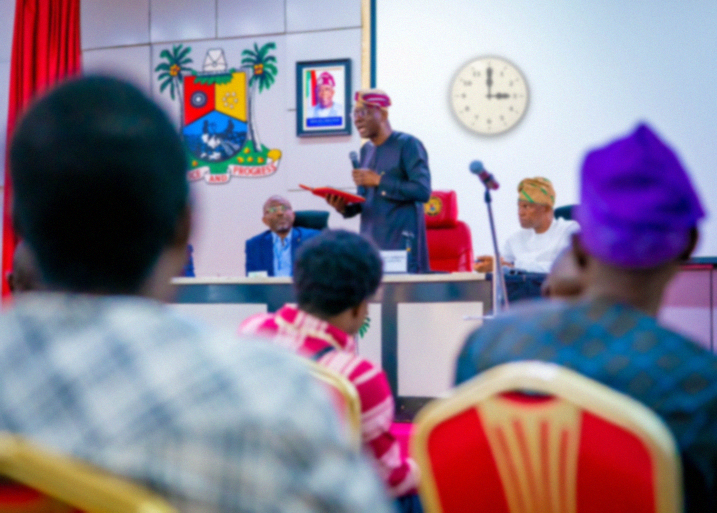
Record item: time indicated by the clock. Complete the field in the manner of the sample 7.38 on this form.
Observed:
3.00
